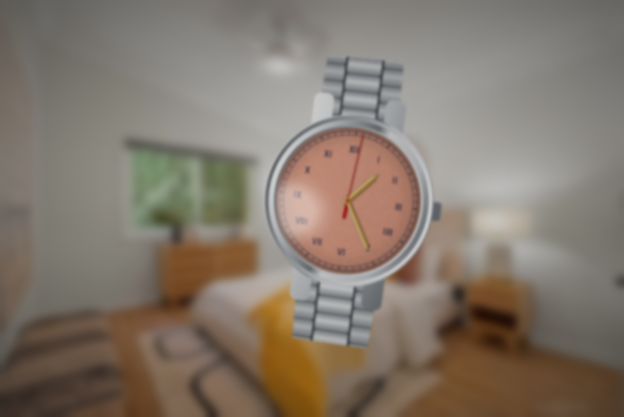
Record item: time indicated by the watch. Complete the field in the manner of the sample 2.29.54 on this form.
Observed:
1.25.01
